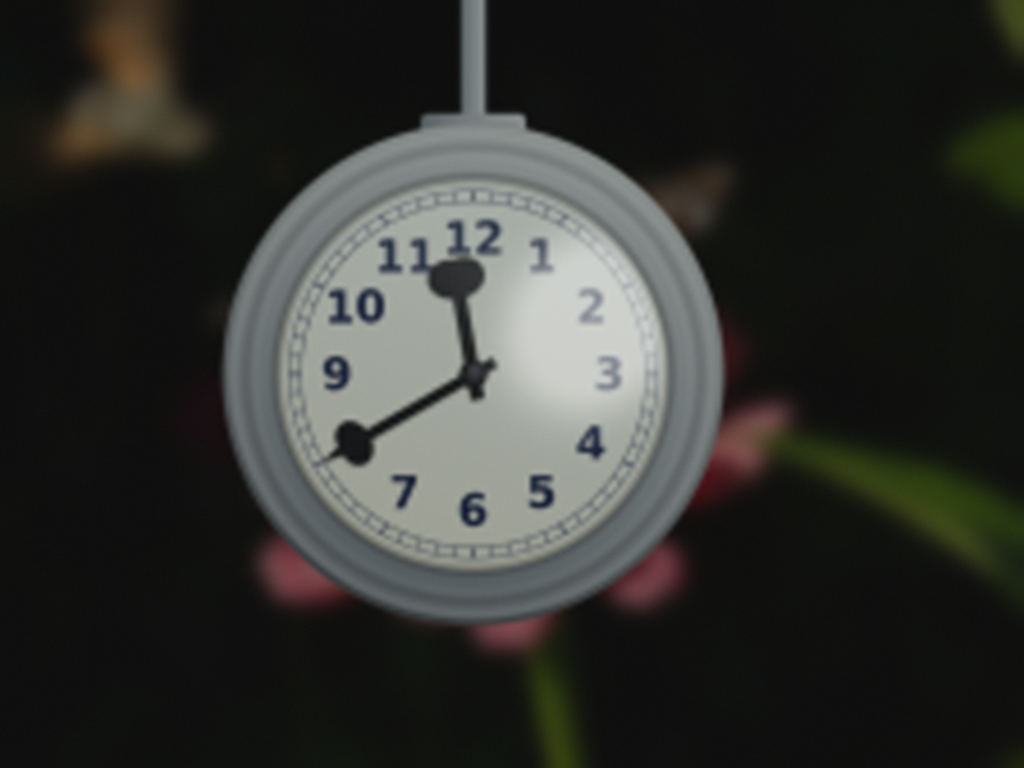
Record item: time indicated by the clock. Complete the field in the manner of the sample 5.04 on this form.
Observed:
11.40
